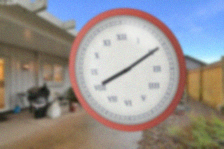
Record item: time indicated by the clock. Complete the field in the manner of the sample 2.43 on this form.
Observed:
8.10
